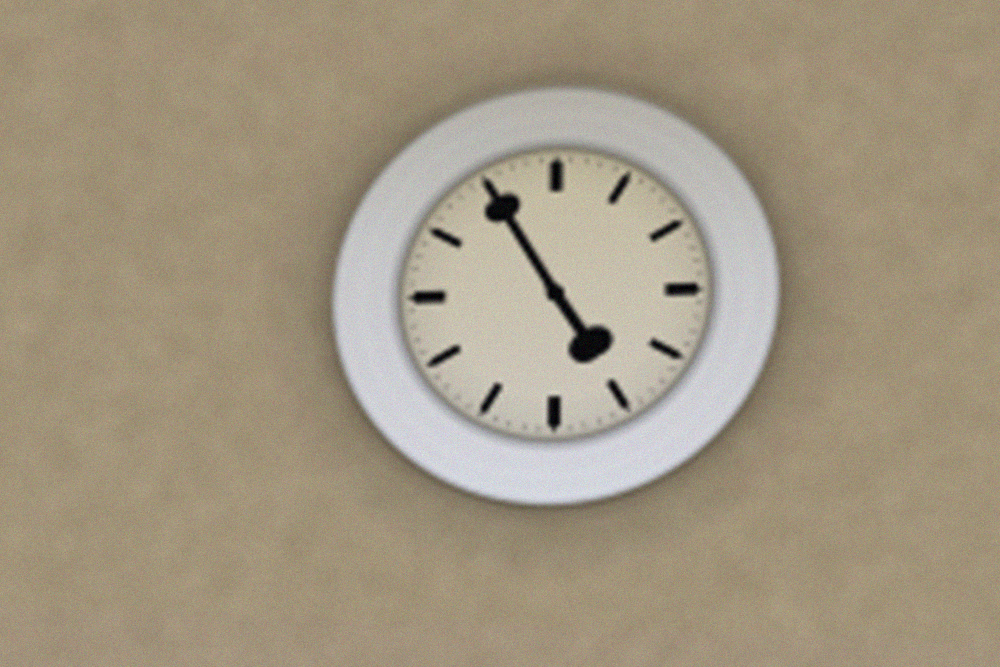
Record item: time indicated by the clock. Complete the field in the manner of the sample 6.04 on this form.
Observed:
4.55
